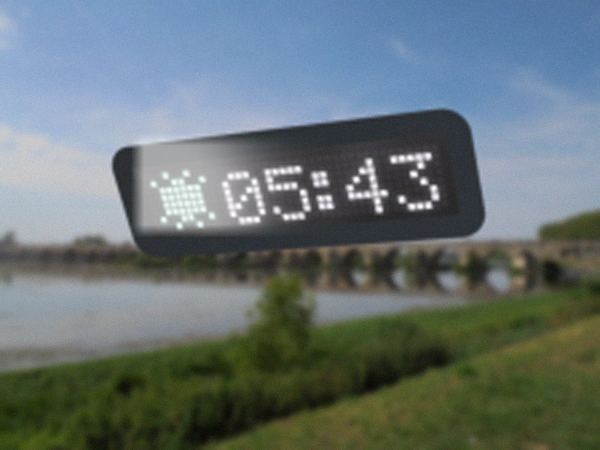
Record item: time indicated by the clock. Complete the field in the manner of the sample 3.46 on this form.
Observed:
5.43
